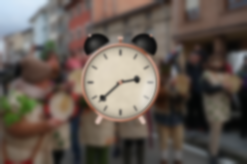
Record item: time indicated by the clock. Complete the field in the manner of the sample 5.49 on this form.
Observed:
2.38
